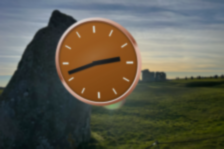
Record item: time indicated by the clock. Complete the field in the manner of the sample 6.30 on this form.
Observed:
2.42
